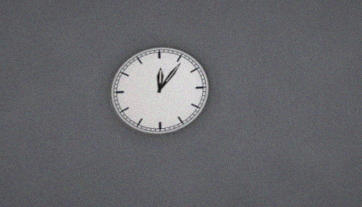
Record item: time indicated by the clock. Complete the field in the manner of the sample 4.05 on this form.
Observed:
12.06
